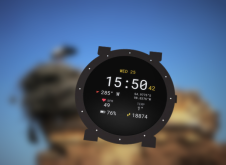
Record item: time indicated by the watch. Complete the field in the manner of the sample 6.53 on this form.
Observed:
15.50
